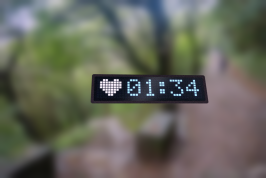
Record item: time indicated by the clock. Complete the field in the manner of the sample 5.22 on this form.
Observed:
1.34
